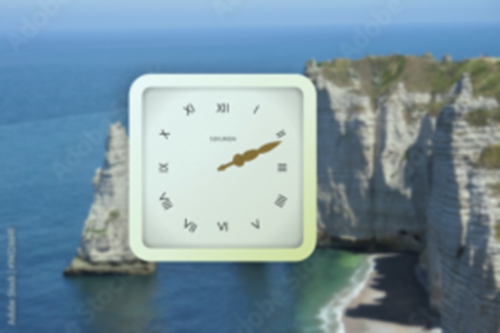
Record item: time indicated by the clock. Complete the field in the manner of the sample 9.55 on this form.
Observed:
2.11
